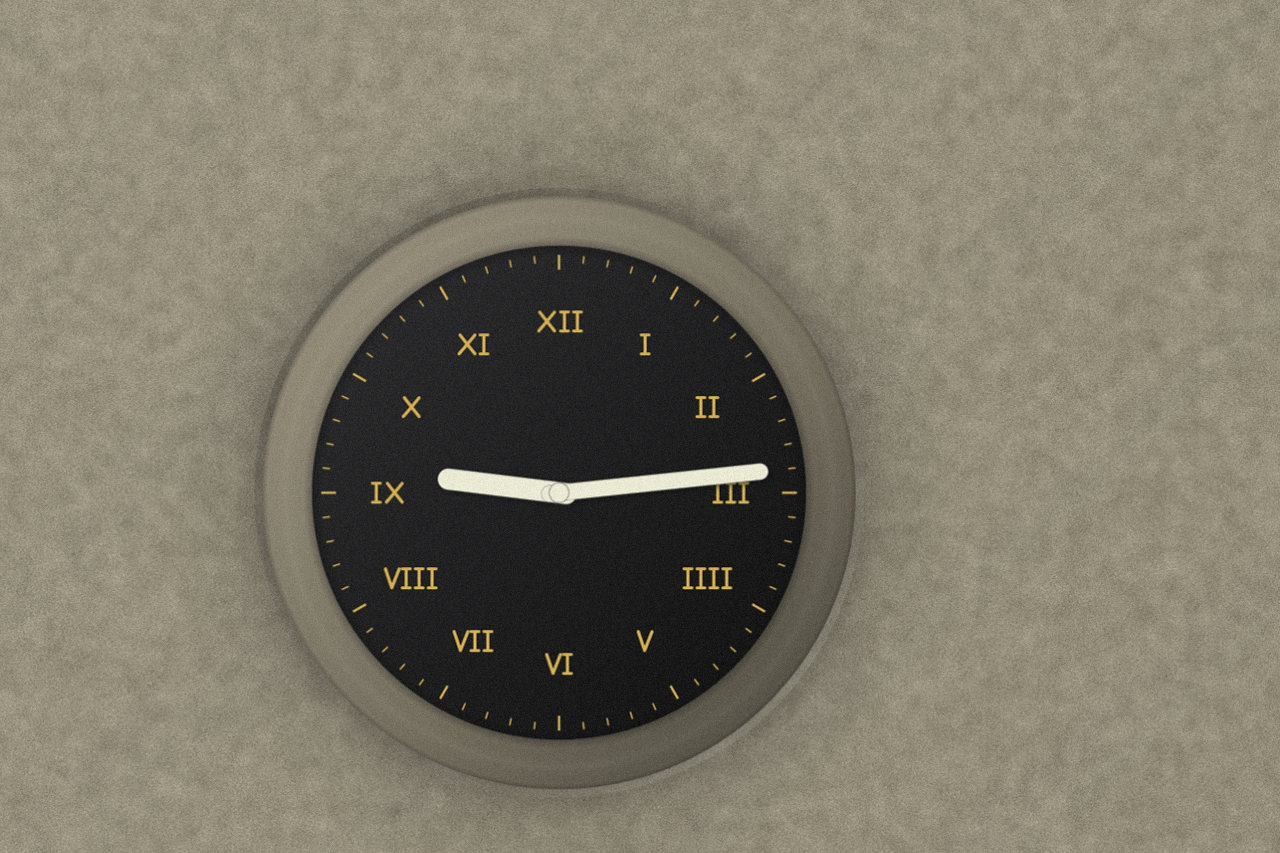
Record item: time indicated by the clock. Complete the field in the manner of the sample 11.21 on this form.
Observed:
9.14
